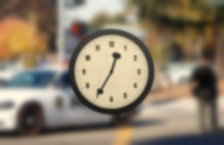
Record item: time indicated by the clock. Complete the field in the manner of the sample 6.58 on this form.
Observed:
12.35
